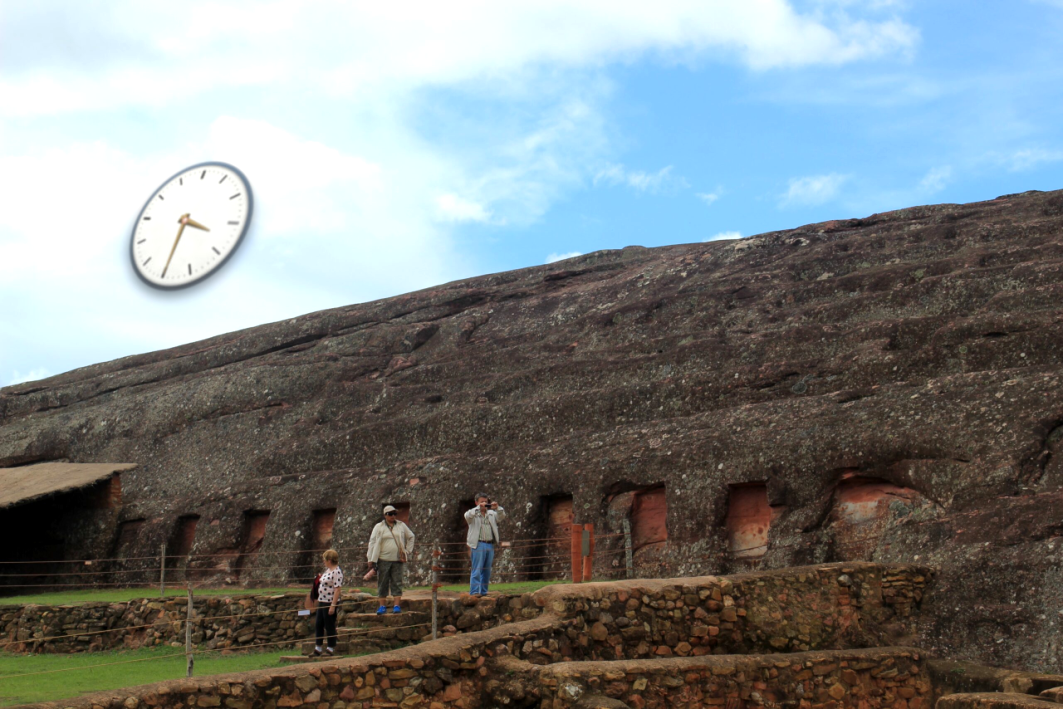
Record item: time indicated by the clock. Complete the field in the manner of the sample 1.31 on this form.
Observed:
3.30
